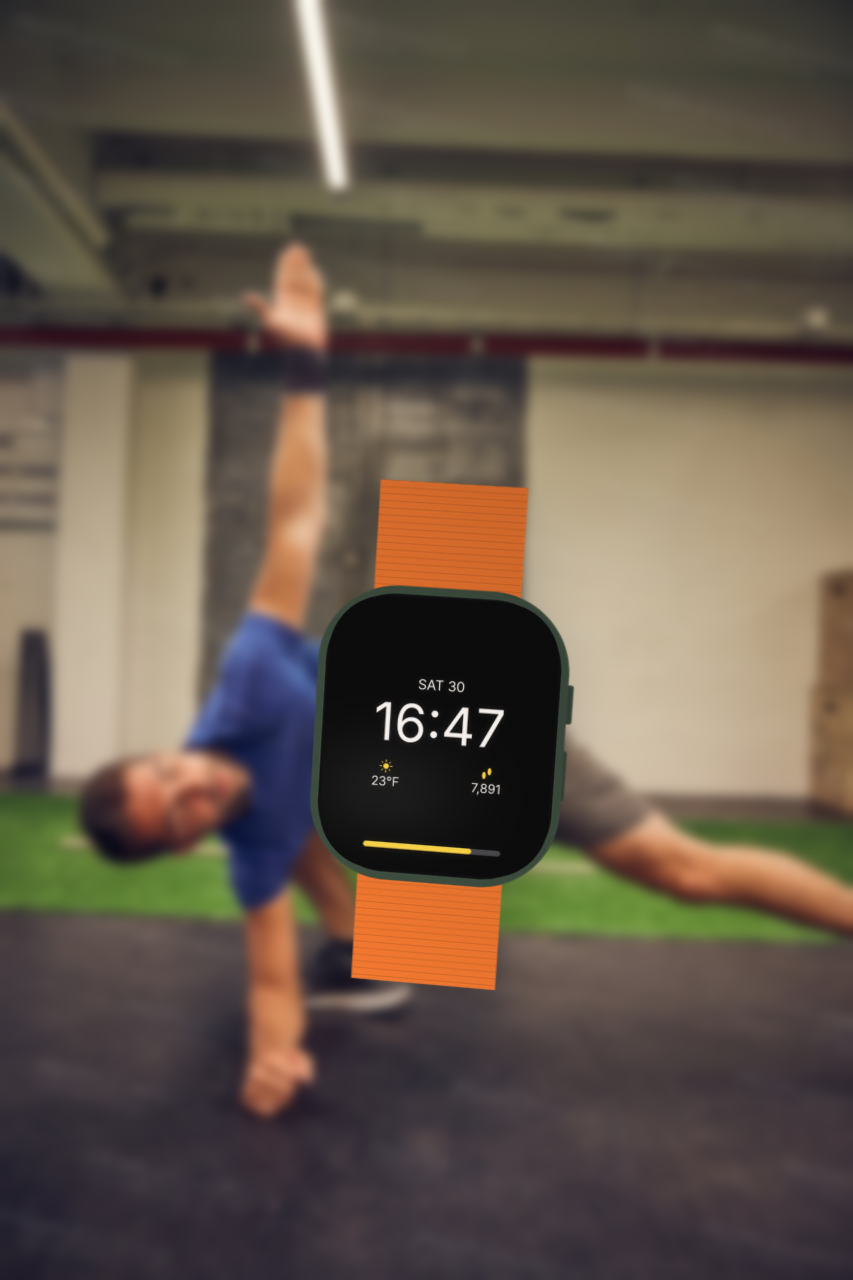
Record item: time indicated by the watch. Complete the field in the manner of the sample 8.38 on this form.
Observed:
16.47
